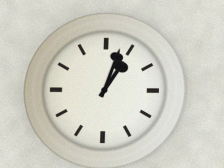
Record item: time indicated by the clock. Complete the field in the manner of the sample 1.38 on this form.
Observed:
1.03
